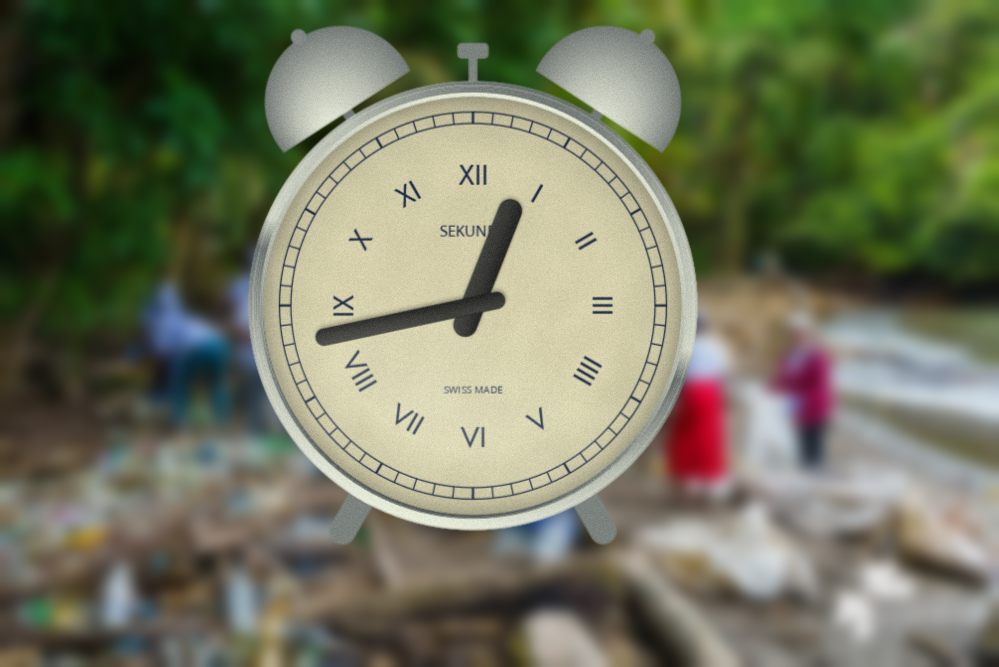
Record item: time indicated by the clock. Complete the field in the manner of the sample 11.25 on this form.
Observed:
12.43
